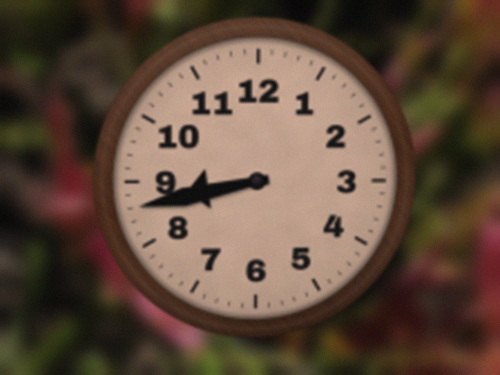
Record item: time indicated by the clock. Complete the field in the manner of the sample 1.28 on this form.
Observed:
8.43
